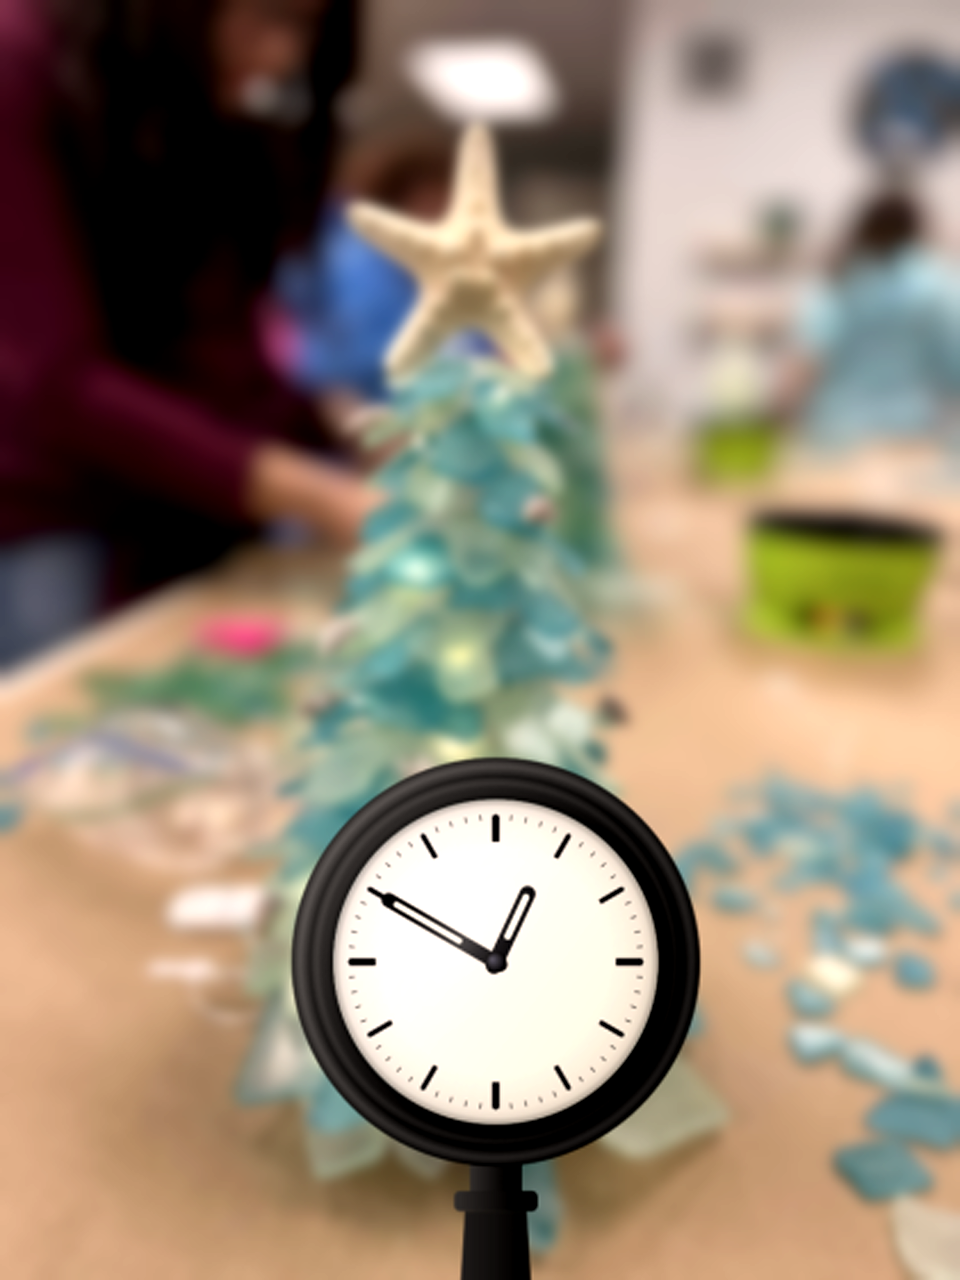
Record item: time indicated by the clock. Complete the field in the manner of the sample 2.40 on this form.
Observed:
12.50
